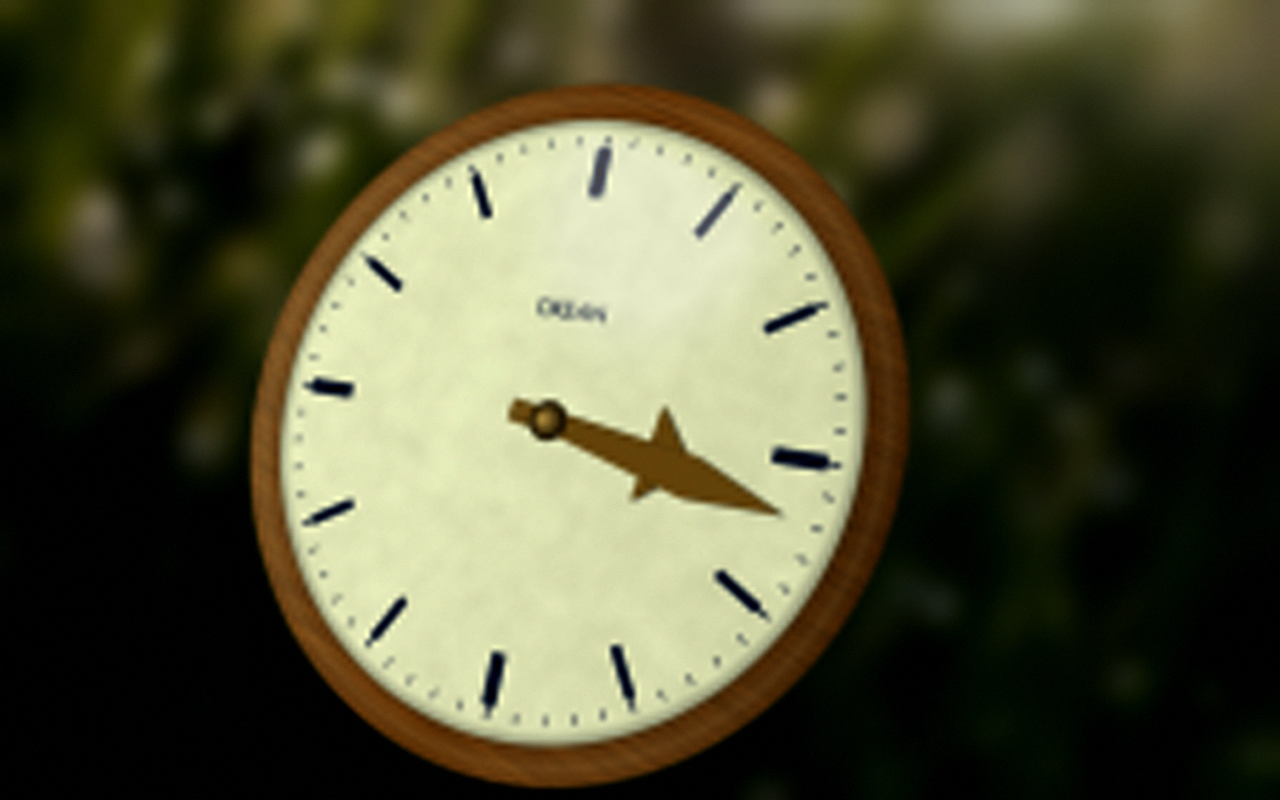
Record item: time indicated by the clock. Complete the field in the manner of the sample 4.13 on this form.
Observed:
3.17
